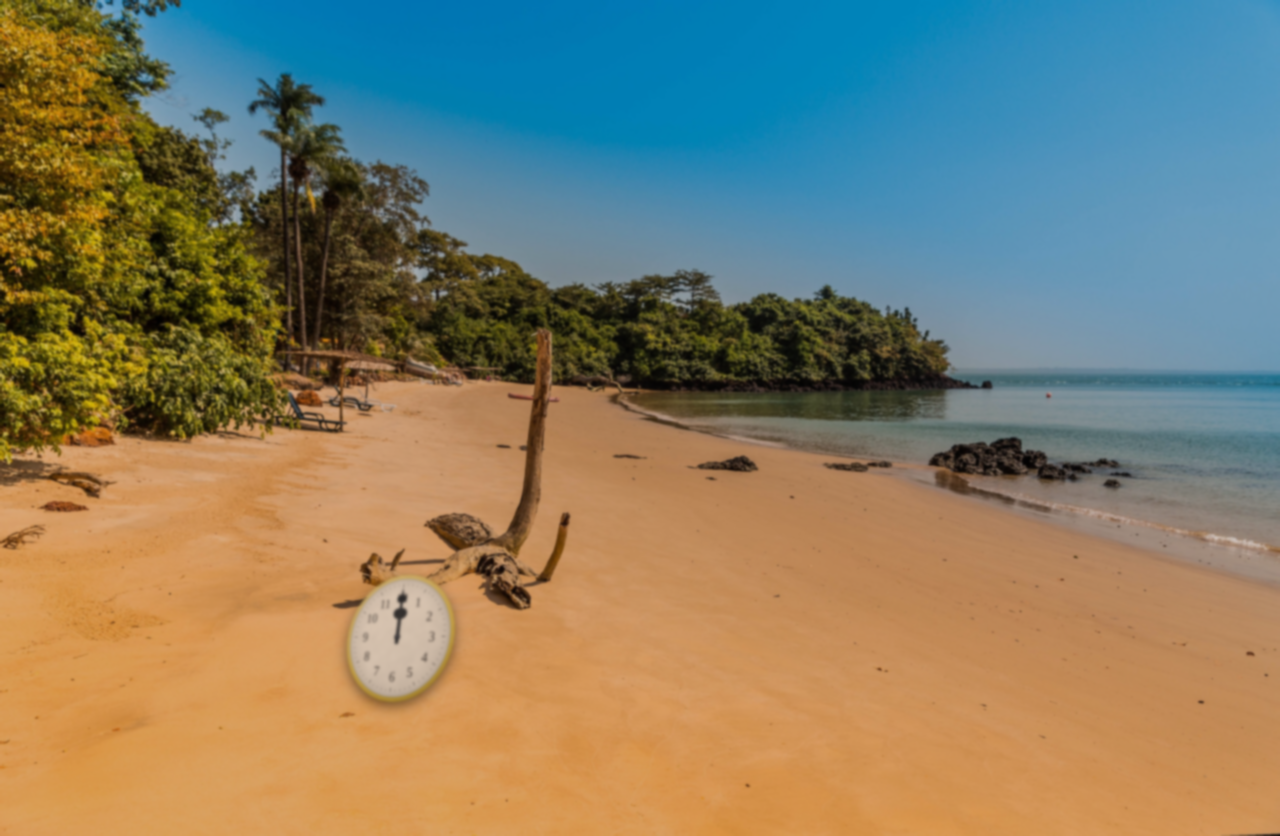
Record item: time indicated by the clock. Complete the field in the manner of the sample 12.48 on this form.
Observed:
12.00
